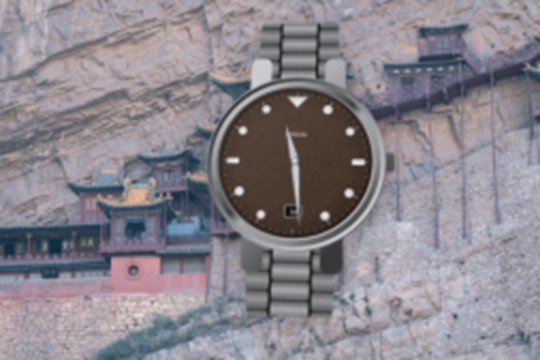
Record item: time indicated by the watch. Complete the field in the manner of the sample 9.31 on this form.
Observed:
11.29
